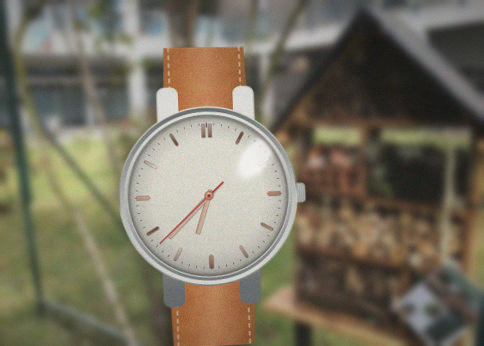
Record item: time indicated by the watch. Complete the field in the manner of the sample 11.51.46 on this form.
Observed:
6.37.38
